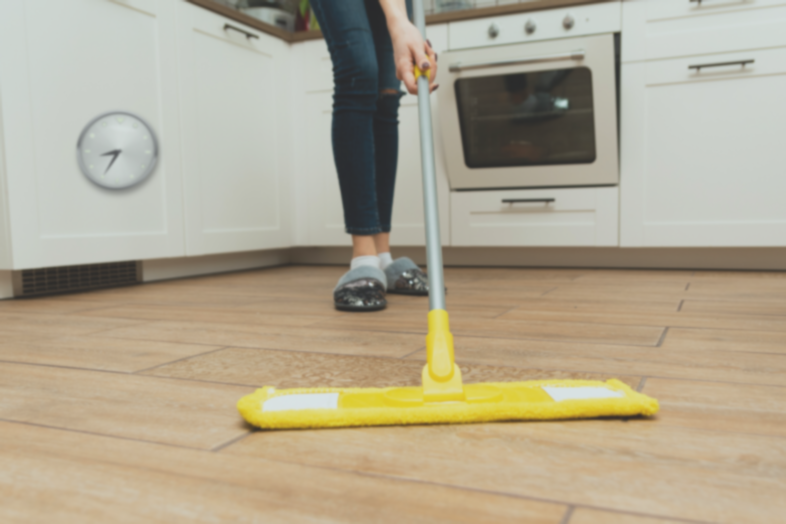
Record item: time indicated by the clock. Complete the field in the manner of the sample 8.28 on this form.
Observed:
8.35
